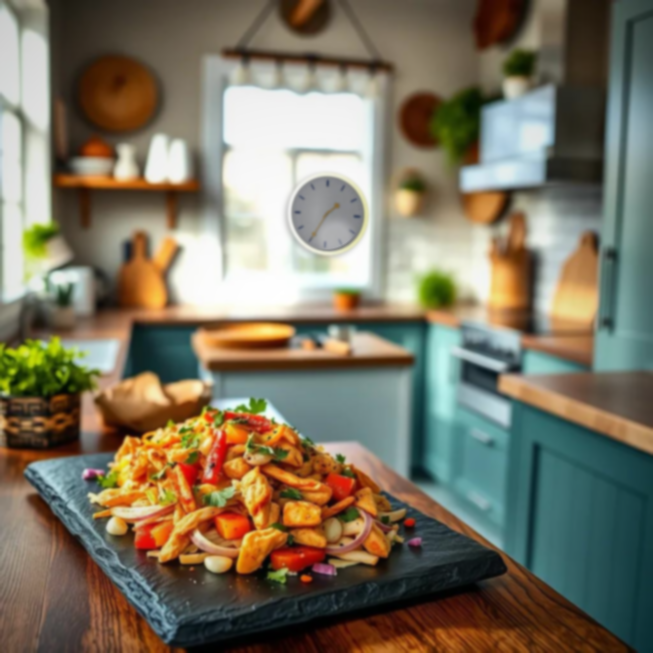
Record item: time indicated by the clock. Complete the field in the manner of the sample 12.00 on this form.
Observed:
1.35
